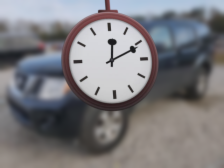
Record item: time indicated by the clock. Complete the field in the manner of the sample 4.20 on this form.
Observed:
12.11
